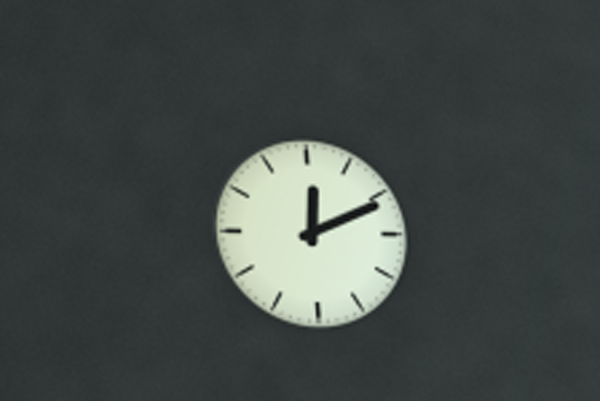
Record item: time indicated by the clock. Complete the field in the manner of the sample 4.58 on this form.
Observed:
12.11
